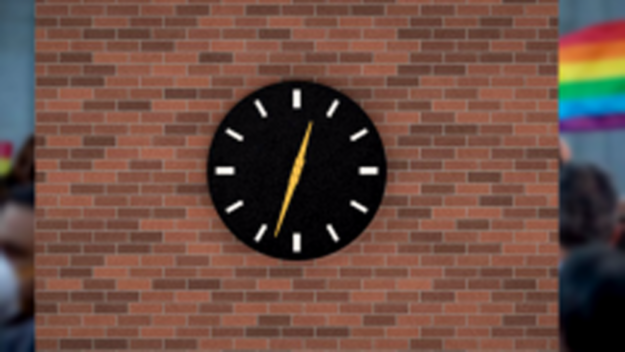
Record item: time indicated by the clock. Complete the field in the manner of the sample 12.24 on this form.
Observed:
12.33
